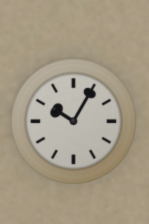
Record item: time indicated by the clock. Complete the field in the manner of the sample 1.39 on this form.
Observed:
10.05
